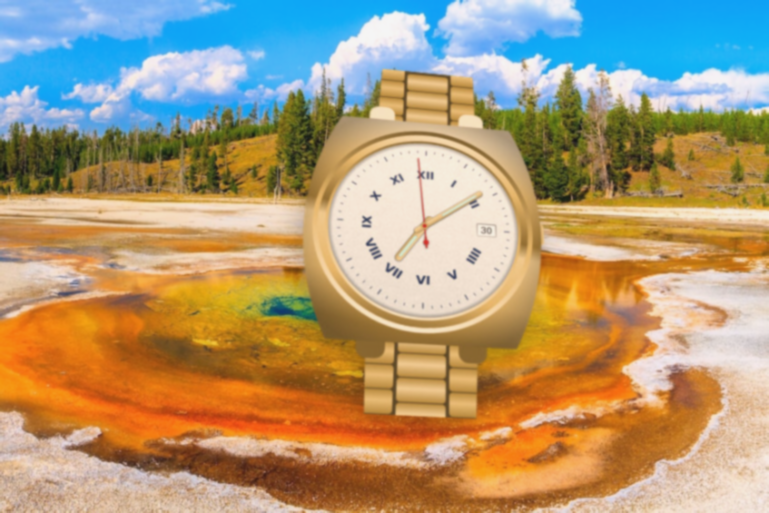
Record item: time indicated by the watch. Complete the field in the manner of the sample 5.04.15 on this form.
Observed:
7.08.59
